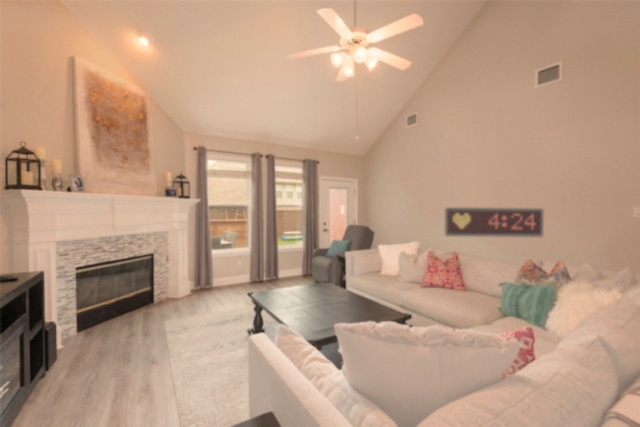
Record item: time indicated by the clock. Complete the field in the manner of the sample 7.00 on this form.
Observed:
4.24
